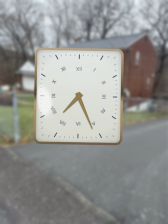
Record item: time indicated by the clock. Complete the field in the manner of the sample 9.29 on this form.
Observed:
7.26
